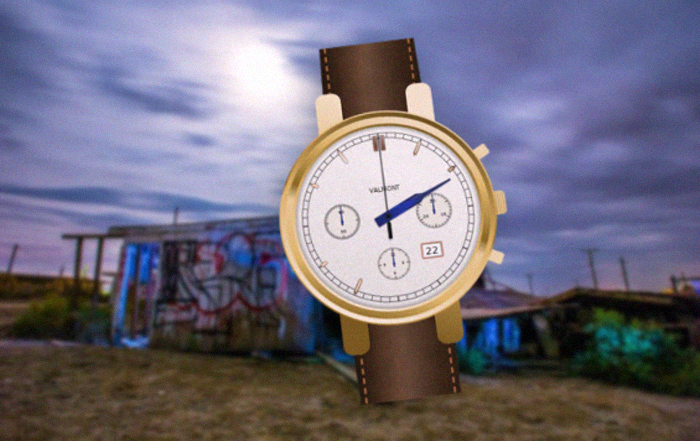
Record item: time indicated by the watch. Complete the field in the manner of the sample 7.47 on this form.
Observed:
2.11
